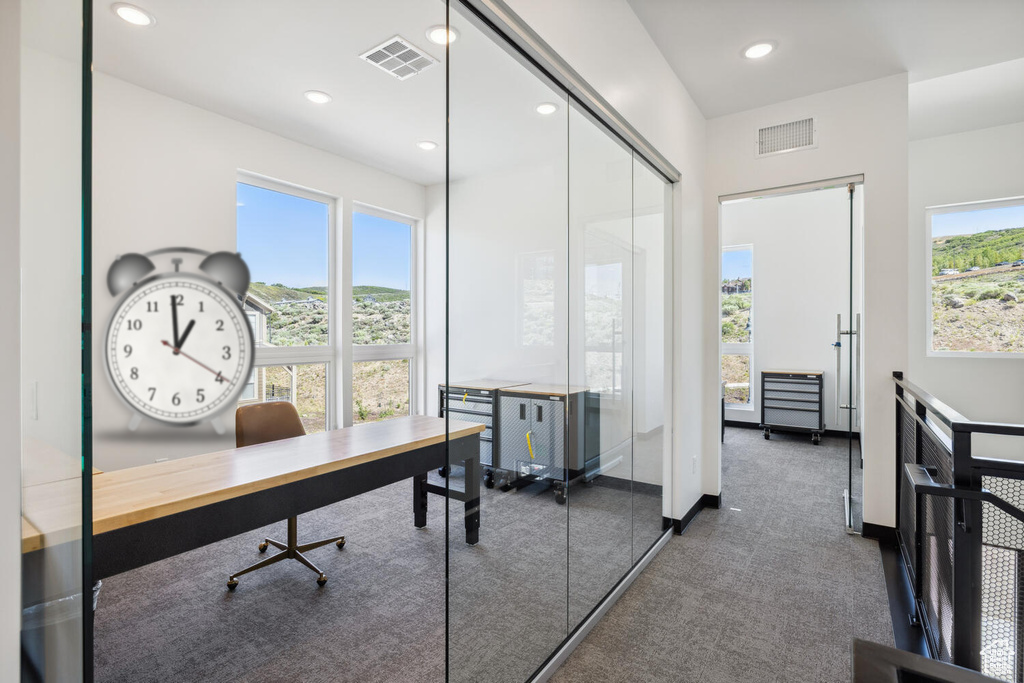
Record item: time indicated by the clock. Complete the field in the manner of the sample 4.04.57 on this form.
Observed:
12.59.20
